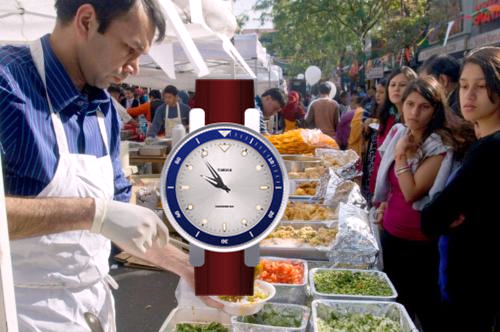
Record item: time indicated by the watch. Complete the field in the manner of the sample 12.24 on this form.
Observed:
9.54
